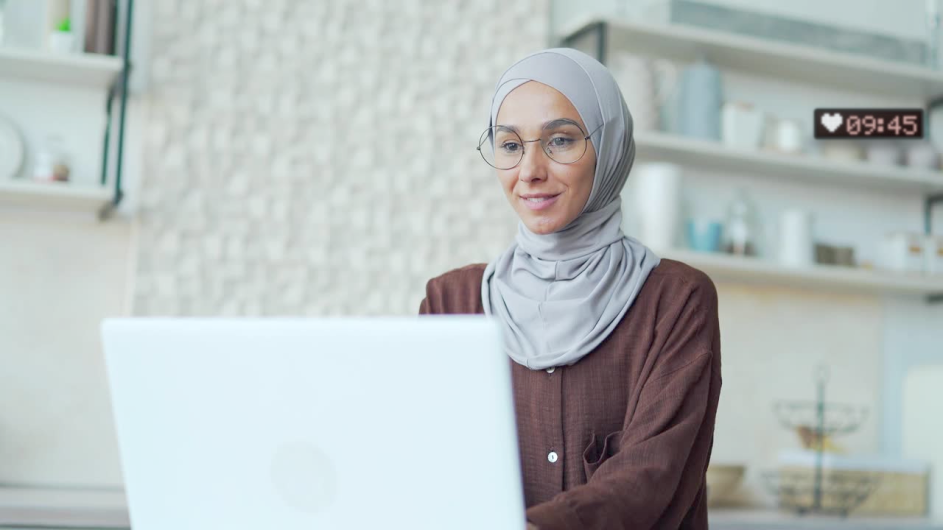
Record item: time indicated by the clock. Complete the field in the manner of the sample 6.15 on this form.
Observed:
9.45
